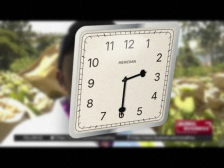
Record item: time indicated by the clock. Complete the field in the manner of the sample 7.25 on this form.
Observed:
2.30
